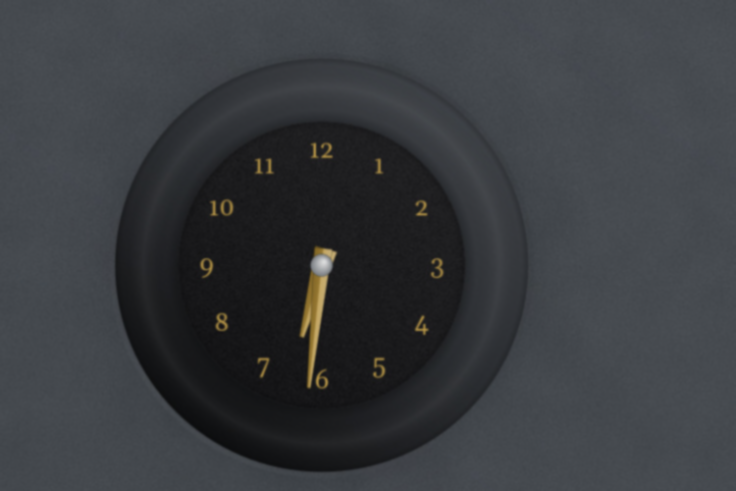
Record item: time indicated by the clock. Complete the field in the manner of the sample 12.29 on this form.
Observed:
6.31
